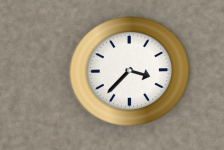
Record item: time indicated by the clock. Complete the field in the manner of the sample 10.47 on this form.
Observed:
3.37
